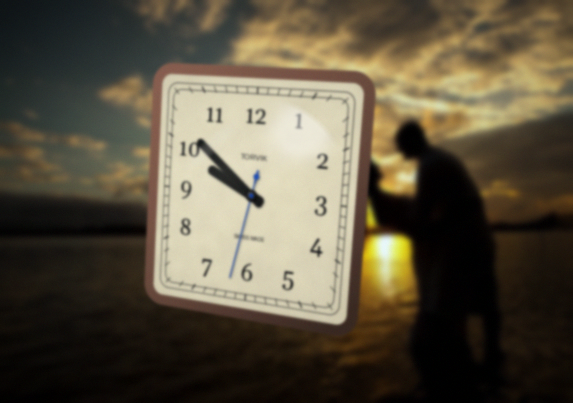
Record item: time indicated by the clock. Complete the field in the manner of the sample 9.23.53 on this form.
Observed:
9.51.32
